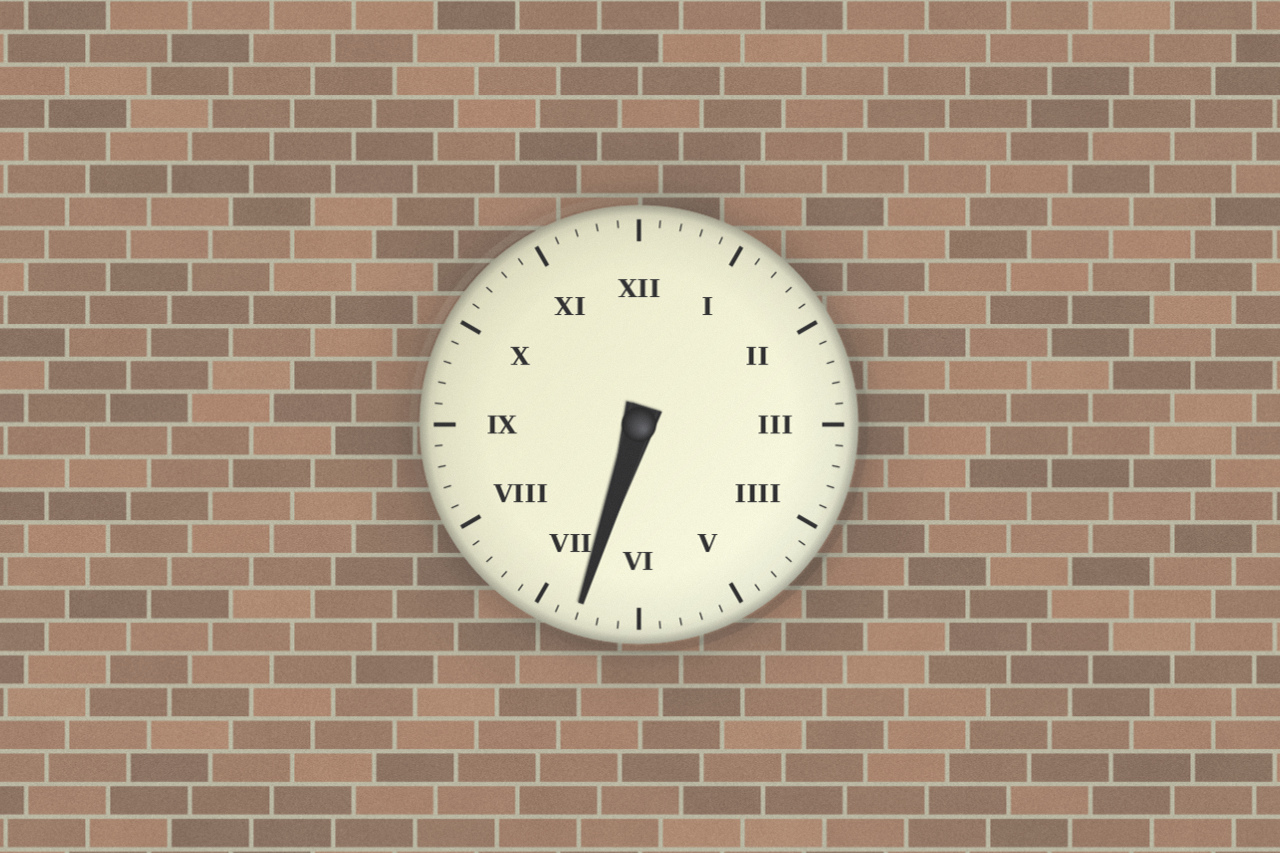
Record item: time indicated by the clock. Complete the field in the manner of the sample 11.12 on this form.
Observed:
6.33
